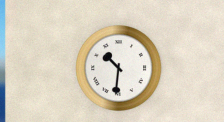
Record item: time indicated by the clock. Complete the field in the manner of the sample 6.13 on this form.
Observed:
10.31
